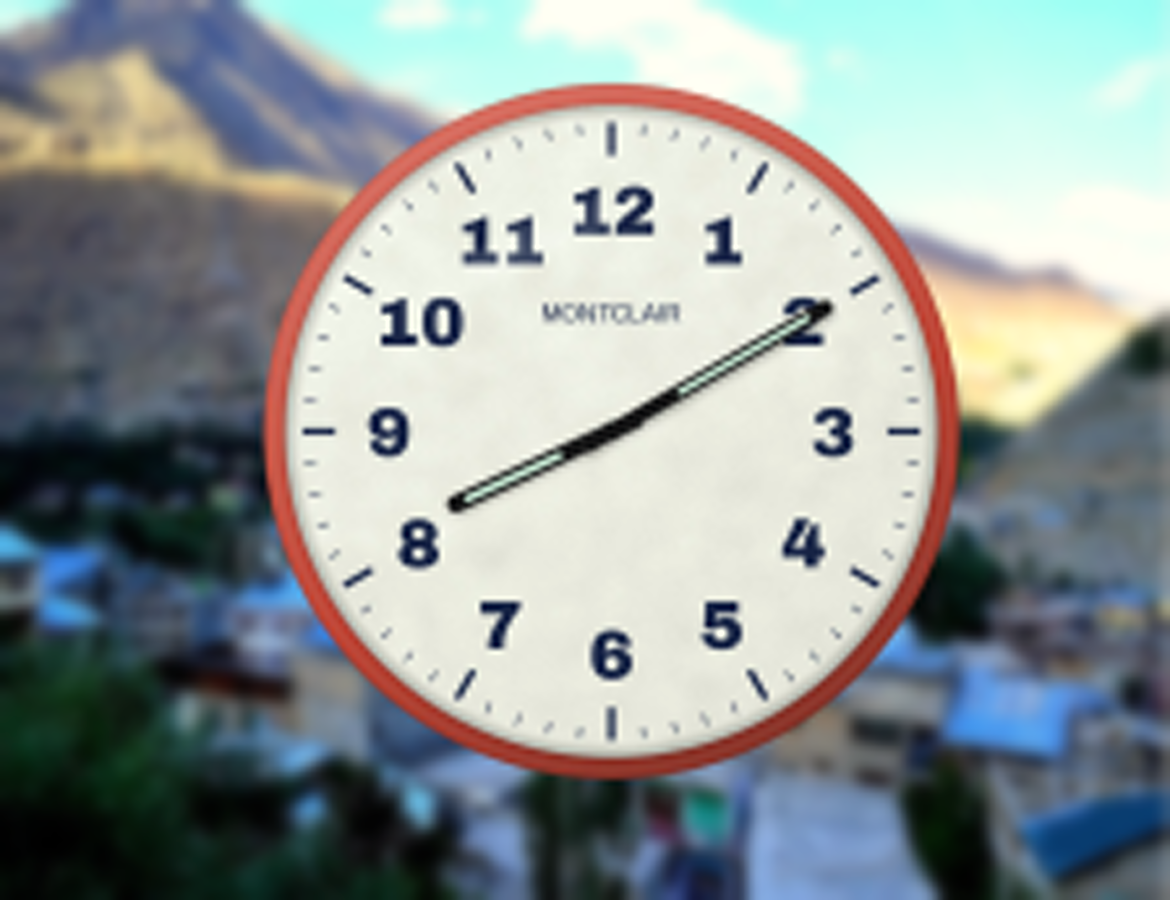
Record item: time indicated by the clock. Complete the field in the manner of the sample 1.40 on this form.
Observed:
8.10
